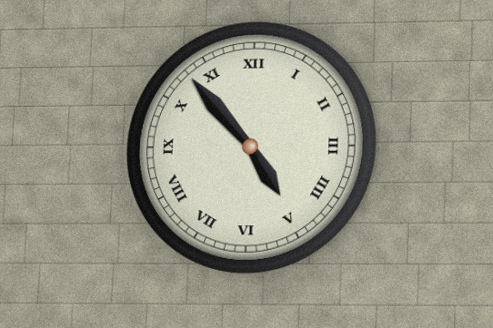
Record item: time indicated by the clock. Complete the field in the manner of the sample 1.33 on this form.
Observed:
4.53
